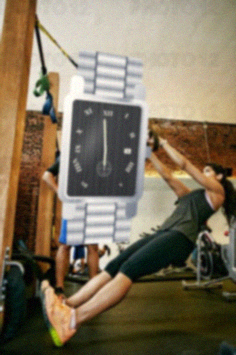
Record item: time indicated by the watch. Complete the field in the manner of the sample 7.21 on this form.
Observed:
5.59
